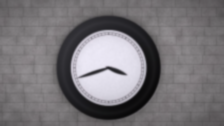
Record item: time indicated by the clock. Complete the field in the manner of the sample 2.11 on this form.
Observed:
3.42
